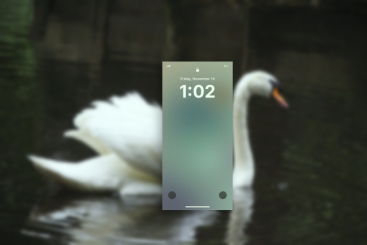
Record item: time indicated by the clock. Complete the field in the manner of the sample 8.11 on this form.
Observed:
1.02
